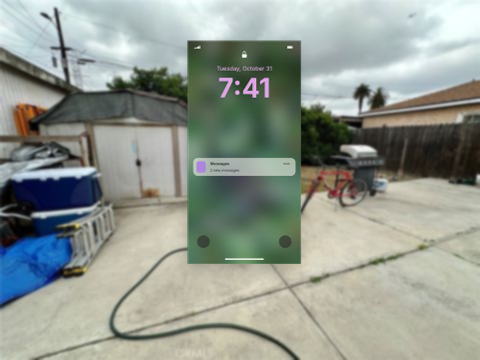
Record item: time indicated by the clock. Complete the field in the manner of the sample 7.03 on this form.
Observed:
7.41
